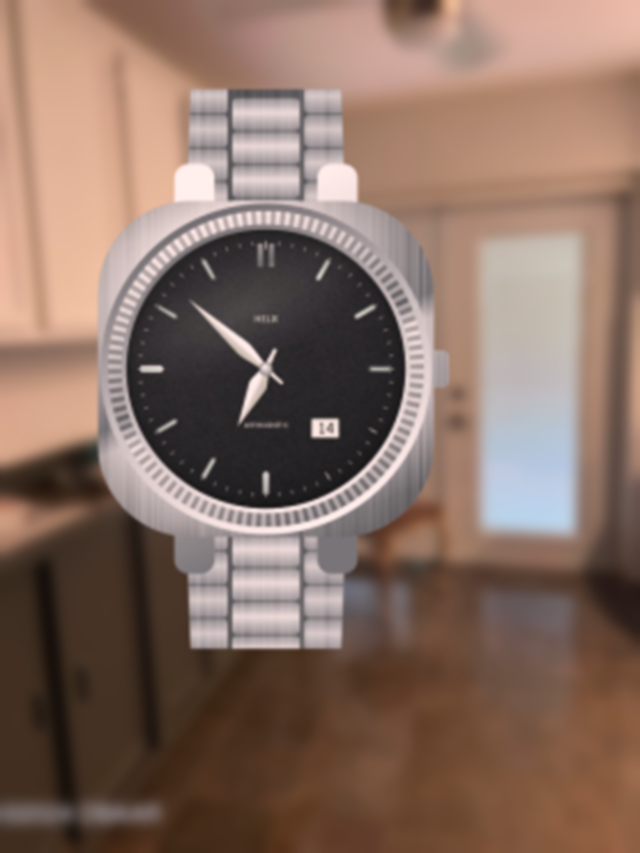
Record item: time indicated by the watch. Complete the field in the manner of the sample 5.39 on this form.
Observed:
6.52
